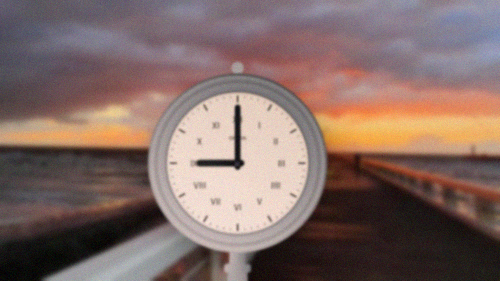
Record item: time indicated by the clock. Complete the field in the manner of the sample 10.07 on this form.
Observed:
9.00
